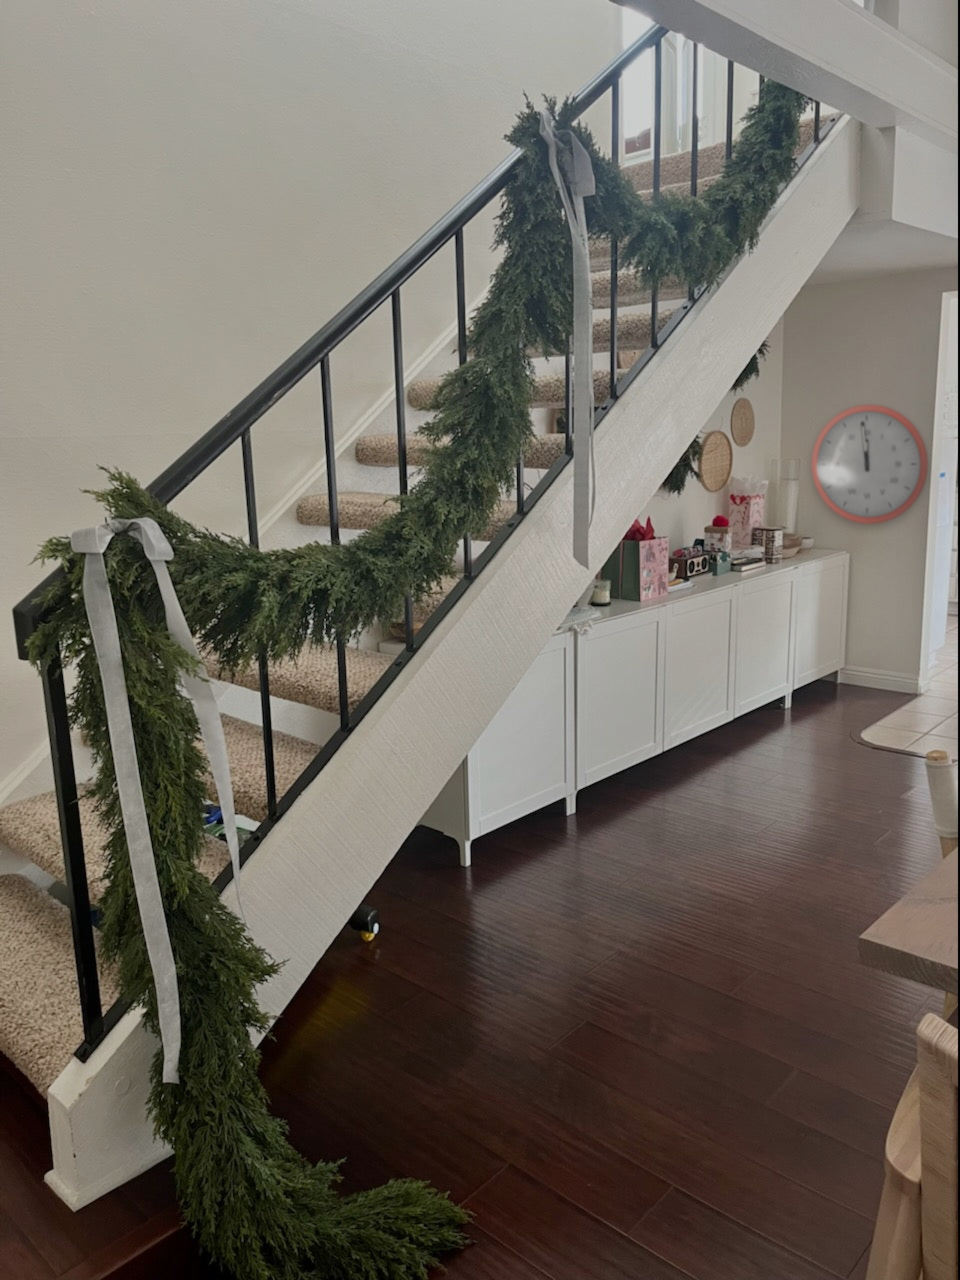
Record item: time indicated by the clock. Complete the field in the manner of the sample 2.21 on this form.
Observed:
11.59
